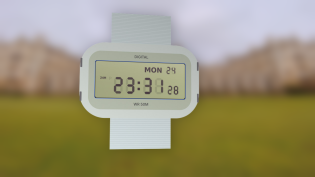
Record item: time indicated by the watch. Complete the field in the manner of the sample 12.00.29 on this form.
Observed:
23.31.28
